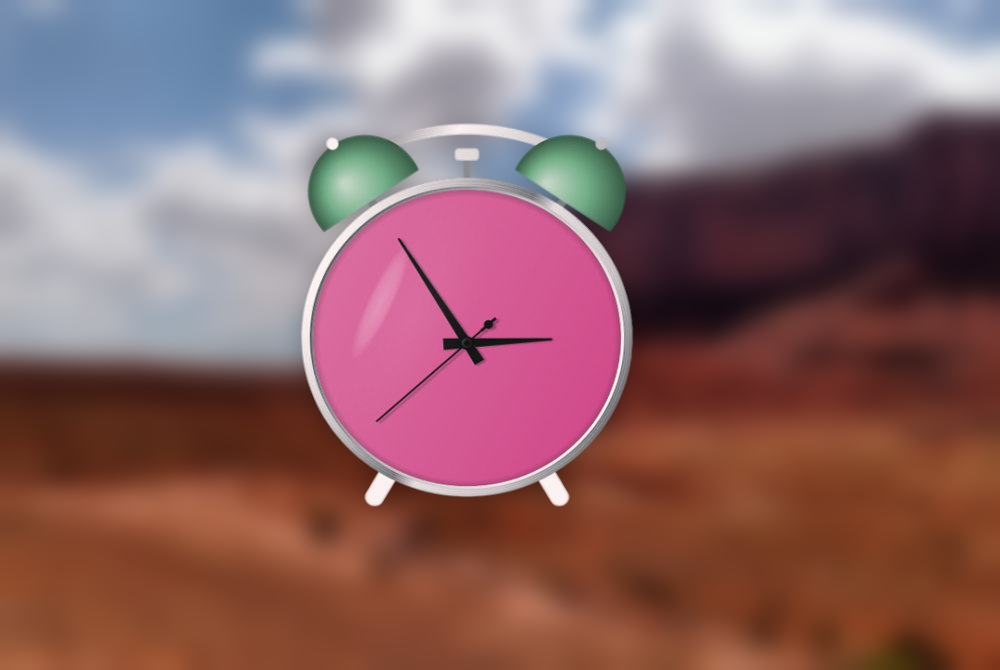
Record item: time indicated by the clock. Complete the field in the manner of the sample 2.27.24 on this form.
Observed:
2.54.38
